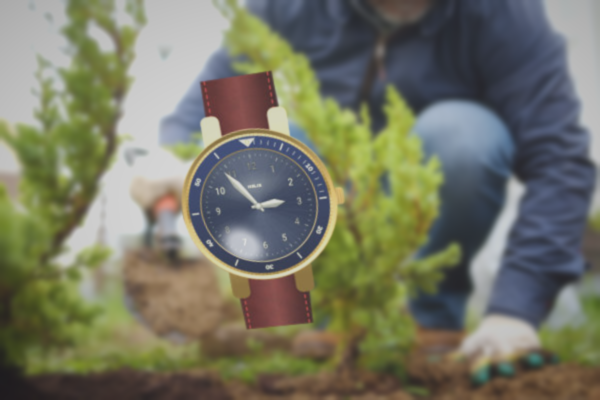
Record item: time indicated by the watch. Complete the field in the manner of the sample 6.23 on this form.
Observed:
2.54
